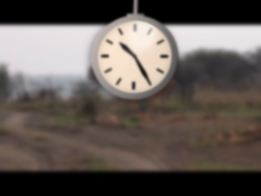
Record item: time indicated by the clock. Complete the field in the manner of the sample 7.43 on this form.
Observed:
10.25
